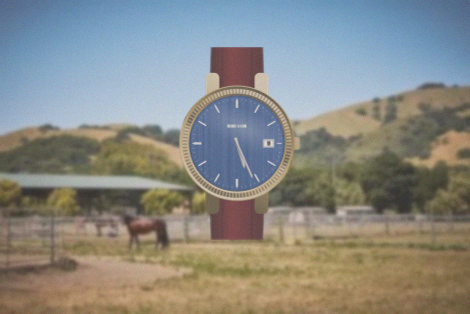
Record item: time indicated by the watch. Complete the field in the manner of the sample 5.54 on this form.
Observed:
5.26
